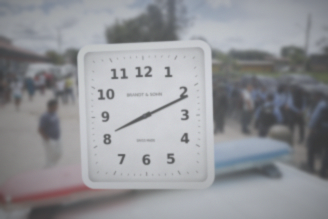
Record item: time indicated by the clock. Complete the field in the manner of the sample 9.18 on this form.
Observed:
8.11
